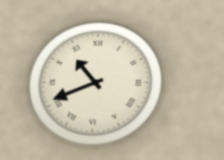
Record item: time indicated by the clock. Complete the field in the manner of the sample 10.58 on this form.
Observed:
10.41
